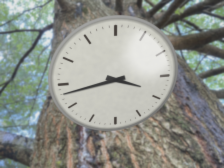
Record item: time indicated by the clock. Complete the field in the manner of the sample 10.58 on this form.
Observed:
3.43
